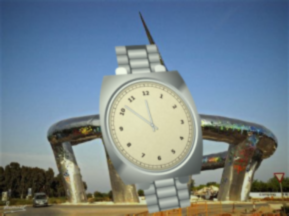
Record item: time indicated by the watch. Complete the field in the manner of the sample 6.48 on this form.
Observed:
11.52
